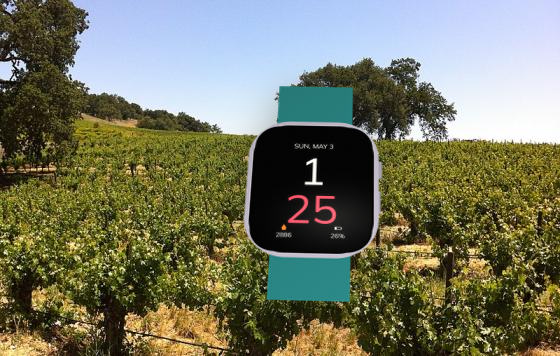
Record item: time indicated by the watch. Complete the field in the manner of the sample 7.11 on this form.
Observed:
1.25
